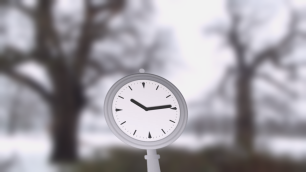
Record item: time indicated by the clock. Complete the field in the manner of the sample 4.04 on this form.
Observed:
10.14
